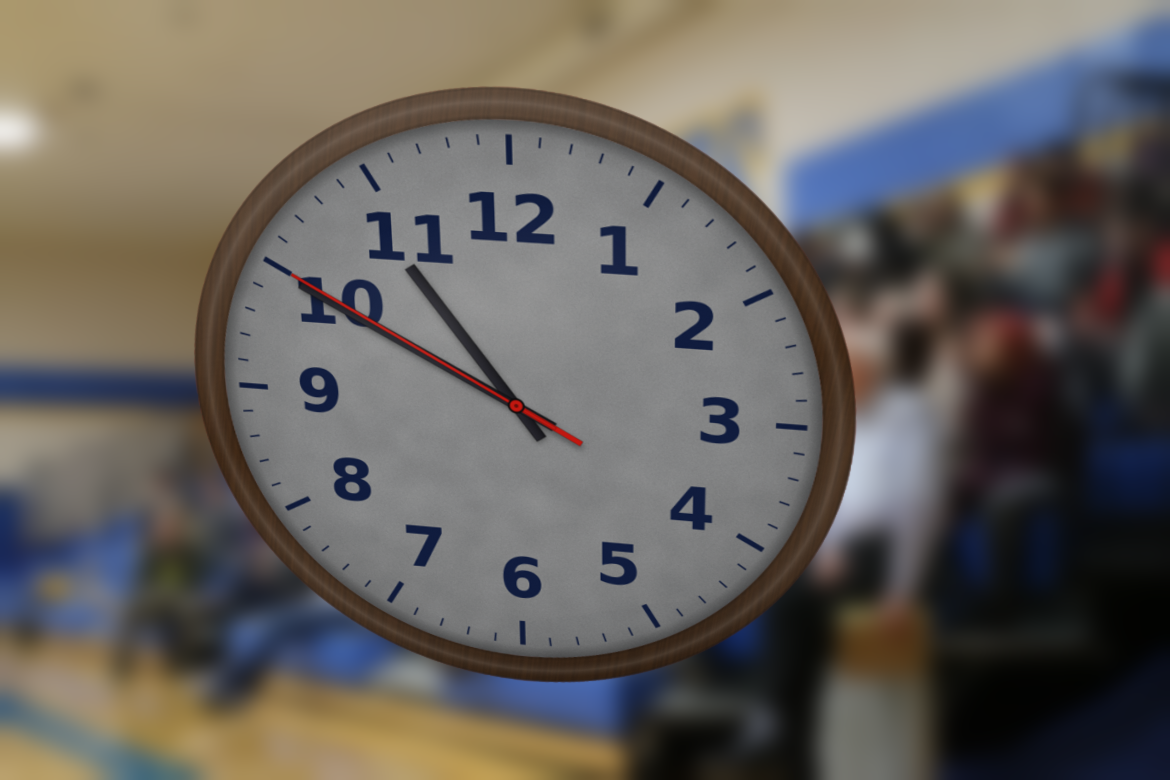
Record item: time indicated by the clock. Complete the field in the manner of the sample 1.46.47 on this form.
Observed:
10.49.50
